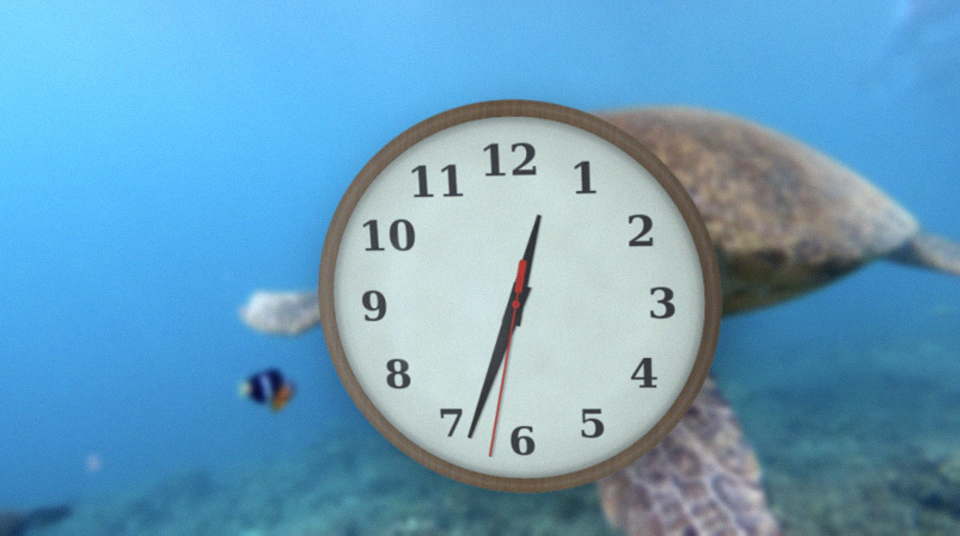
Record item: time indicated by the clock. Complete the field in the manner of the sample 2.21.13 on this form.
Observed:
12.33.32
